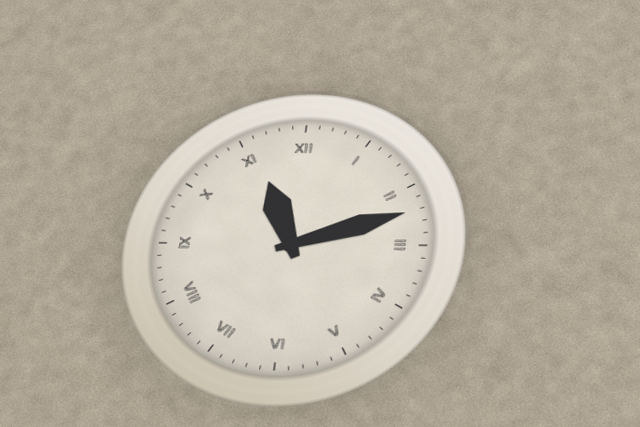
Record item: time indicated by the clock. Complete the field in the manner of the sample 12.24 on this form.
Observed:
11.12
